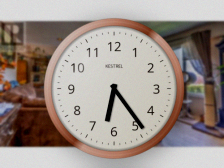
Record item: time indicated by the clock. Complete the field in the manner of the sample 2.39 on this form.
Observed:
6.24
